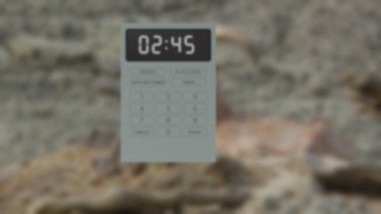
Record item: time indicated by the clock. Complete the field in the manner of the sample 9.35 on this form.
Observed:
2.45
